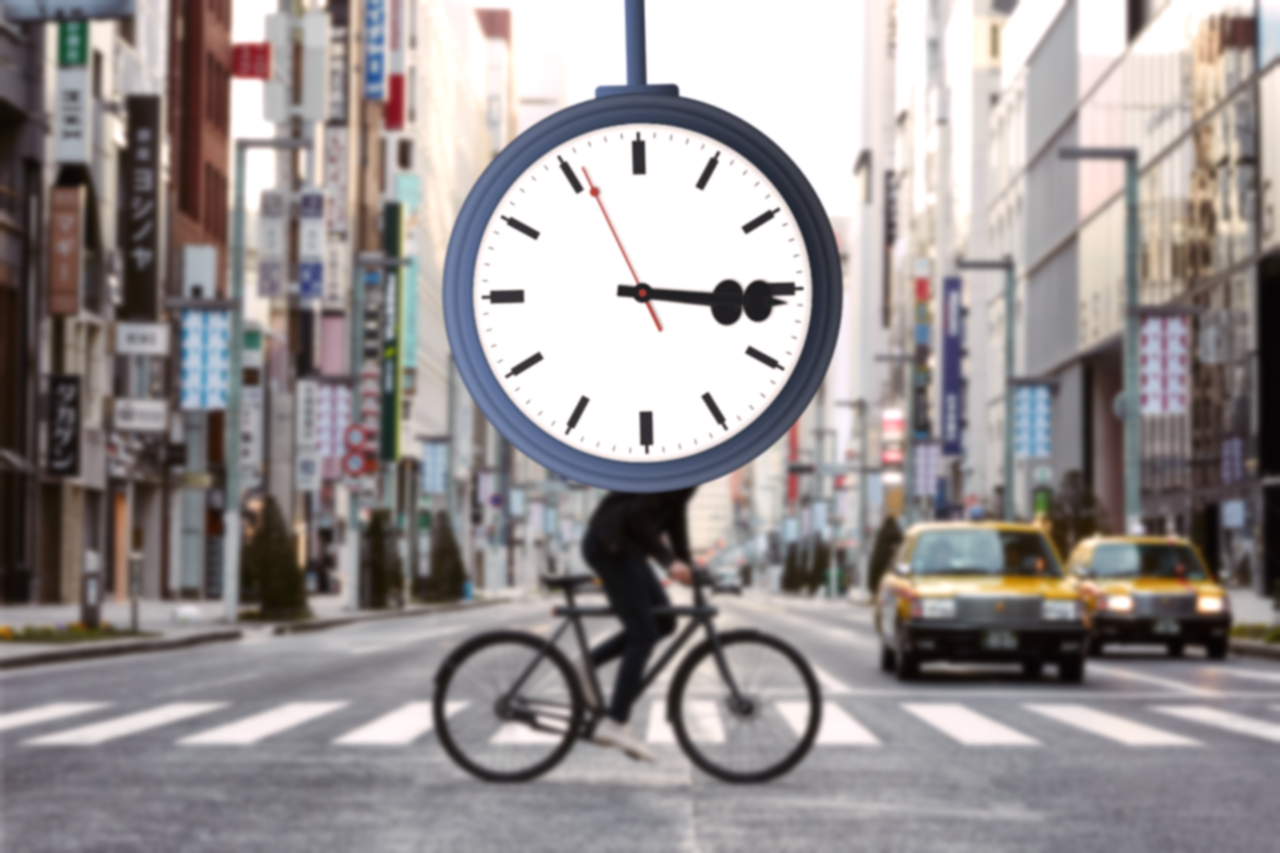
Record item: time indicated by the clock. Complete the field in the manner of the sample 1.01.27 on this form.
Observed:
3.15.56
